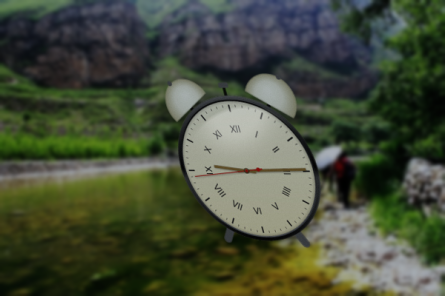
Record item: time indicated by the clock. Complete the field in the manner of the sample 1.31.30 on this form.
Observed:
9.14.44
